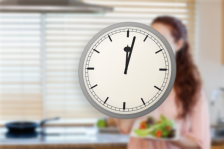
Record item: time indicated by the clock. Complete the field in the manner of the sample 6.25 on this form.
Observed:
12.02
